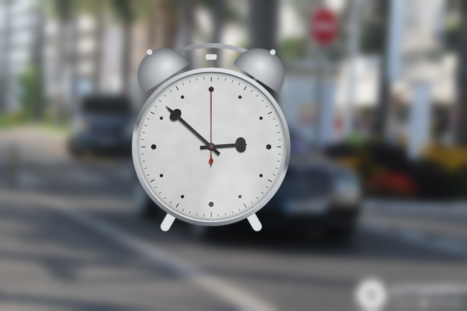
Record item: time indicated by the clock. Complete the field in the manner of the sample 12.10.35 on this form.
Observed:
2.52.00
